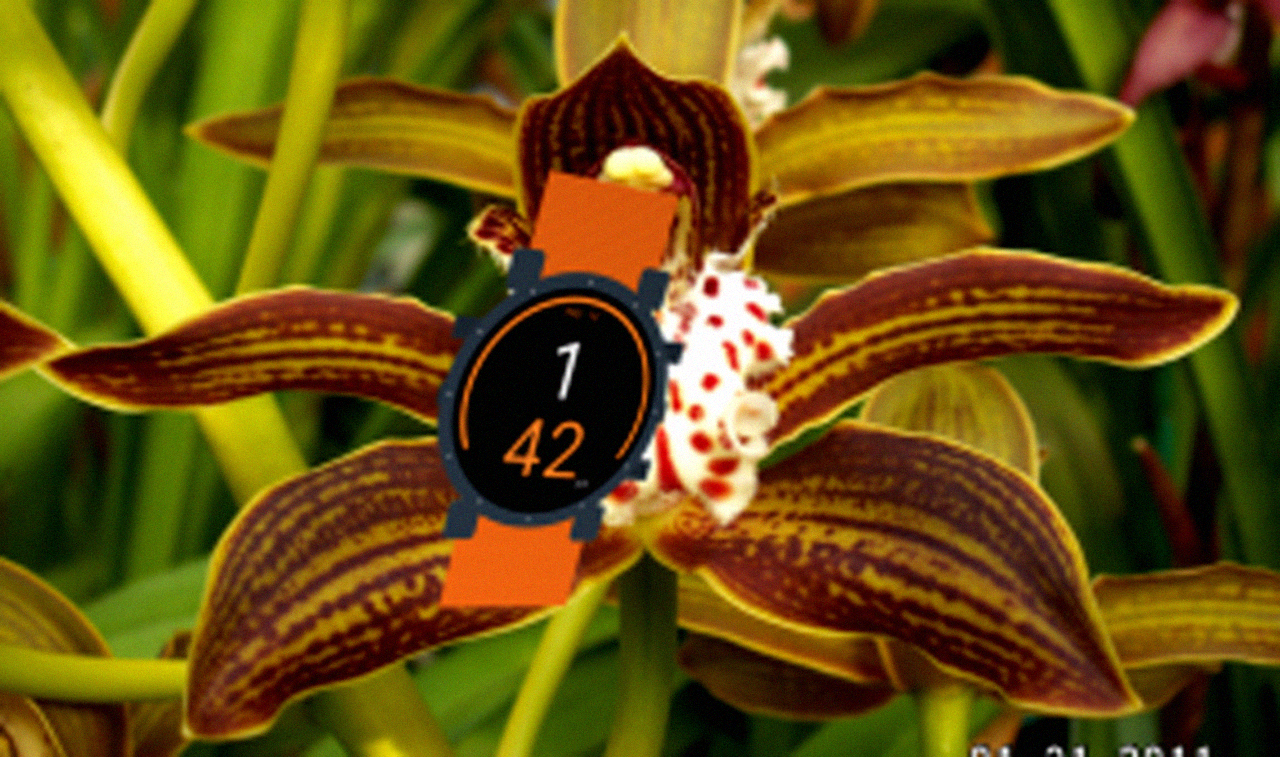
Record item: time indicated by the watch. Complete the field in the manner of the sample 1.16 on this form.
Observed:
1.42
